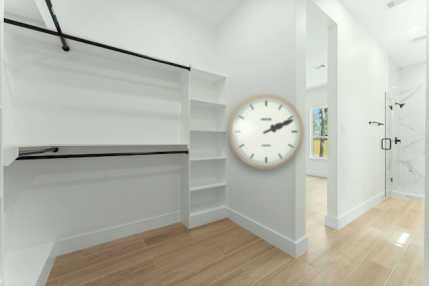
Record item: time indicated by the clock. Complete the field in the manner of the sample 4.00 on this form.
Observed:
2.11
